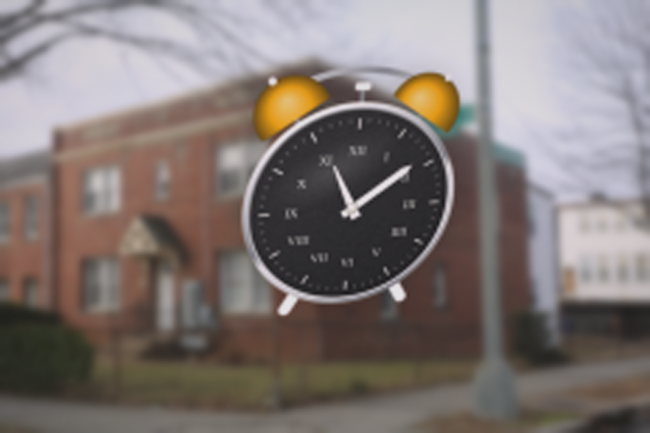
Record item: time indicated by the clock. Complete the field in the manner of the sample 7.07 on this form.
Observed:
11.09
